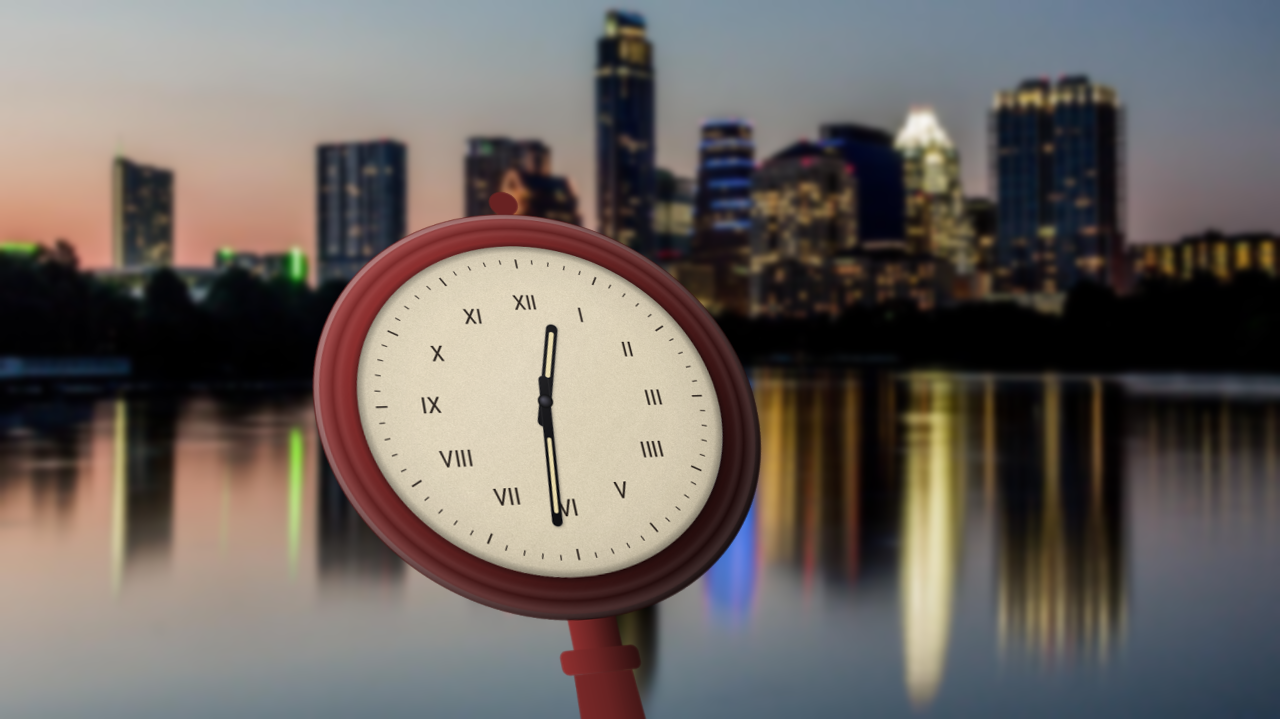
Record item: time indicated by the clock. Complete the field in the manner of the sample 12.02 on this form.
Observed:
12.31
